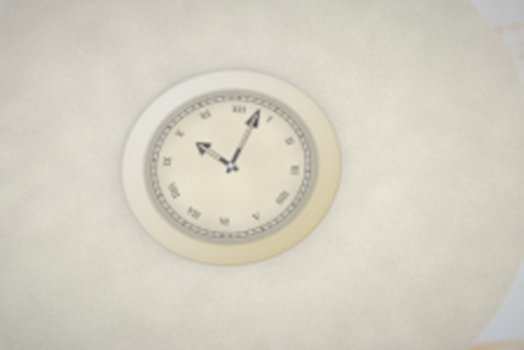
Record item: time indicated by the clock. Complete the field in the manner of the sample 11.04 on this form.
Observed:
10.03
